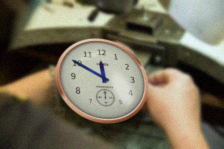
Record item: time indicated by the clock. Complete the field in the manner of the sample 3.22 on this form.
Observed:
11.50
